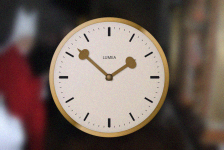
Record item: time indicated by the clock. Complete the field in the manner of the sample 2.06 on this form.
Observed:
1.52
